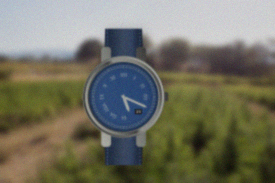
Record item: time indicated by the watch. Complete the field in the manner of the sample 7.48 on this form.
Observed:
5.19
